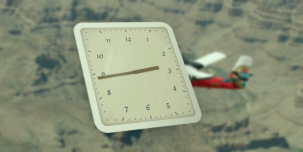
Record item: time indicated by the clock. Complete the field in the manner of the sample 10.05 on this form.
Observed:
2.44
